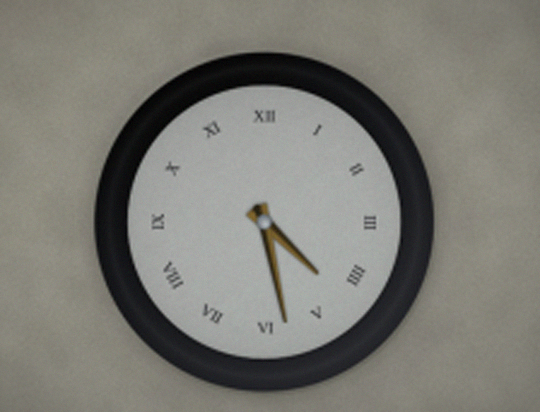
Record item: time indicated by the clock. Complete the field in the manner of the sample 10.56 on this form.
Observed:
4.28
